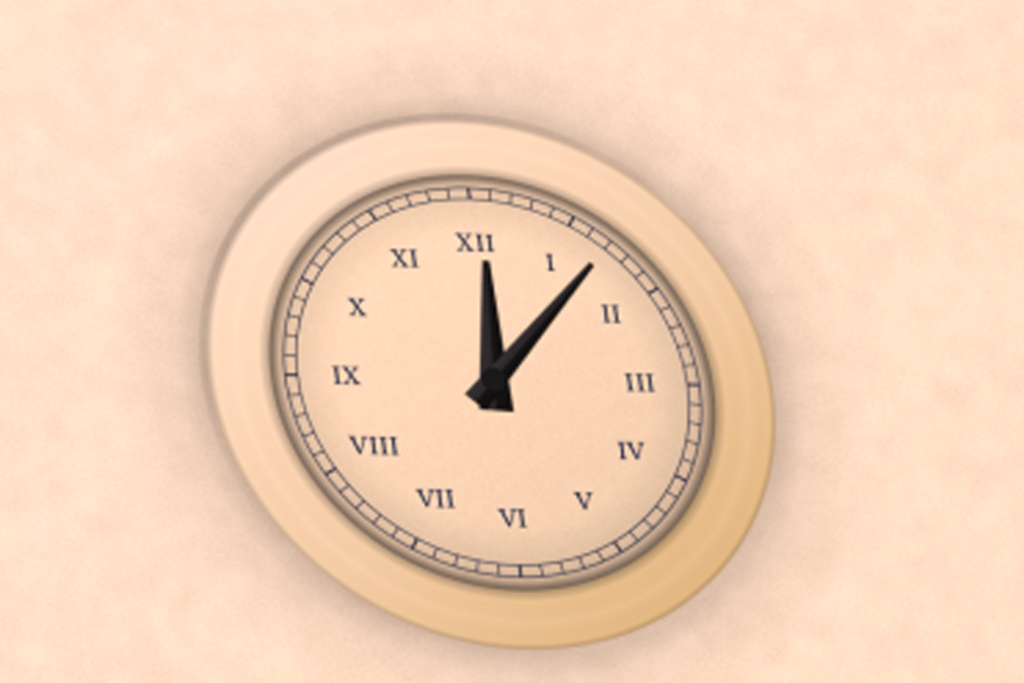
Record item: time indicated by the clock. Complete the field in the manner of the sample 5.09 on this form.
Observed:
12.07
